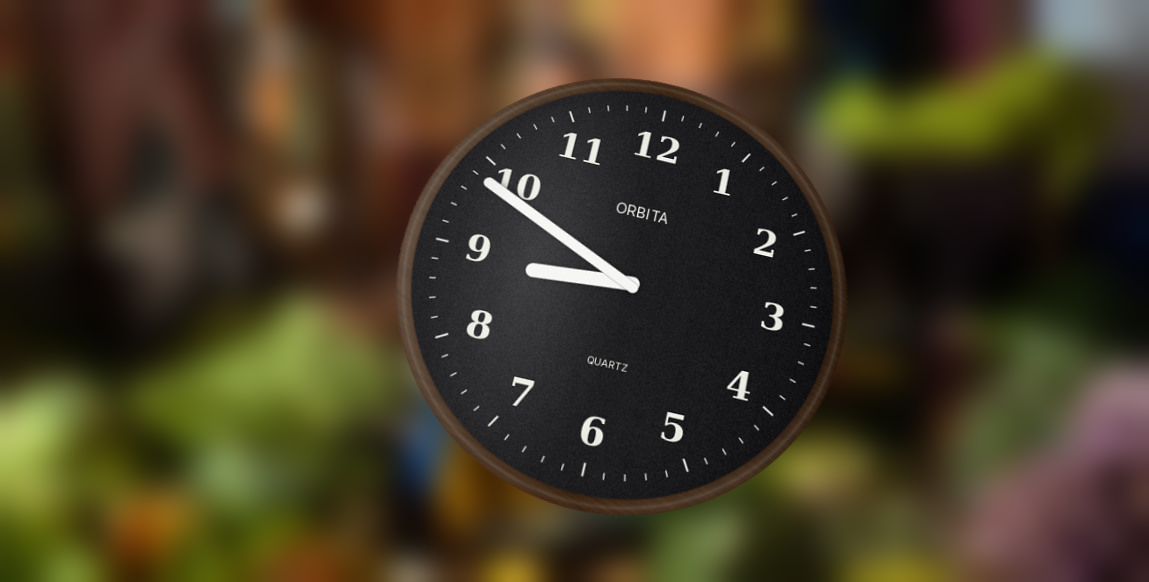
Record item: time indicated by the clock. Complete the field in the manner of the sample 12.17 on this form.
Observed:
8.49
